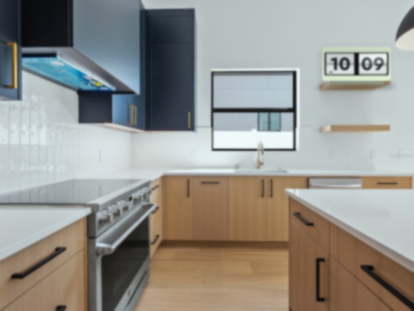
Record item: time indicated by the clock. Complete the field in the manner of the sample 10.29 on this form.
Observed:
10.09
